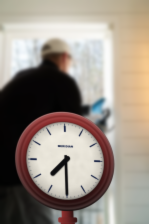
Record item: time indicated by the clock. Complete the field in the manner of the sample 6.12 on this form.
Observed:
7.30
